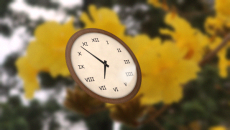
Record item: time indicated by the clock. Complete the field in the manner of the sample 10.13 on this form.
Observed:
6.53
